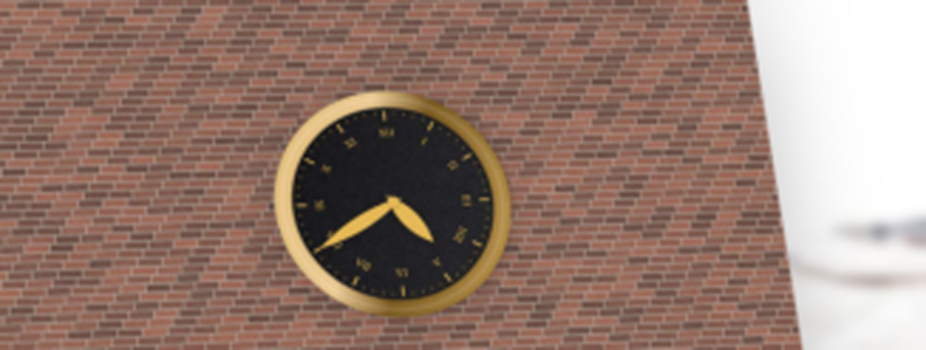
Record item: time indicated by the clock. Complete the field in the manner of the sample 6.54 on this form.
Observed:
4.40
